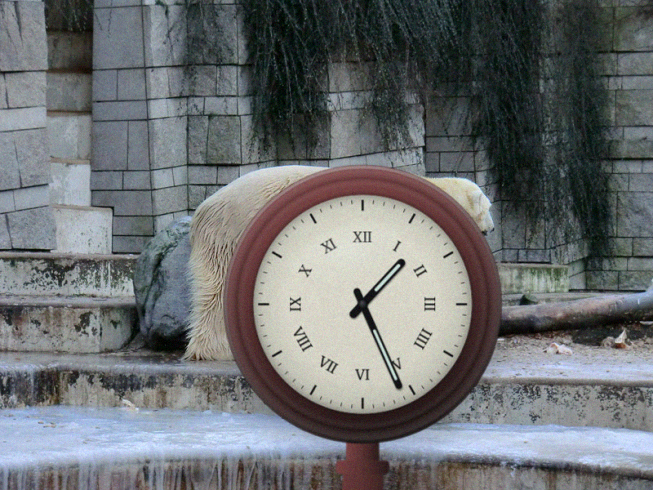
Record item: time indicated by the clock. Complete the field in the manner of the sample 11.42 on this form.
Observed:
1.26
